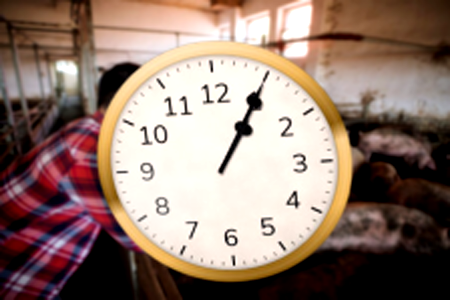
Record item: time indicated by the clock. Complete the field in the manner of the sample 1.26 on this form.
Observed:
1.05
